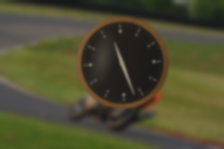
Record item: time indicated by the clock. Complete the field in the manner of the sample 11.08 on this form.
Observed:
11.27
